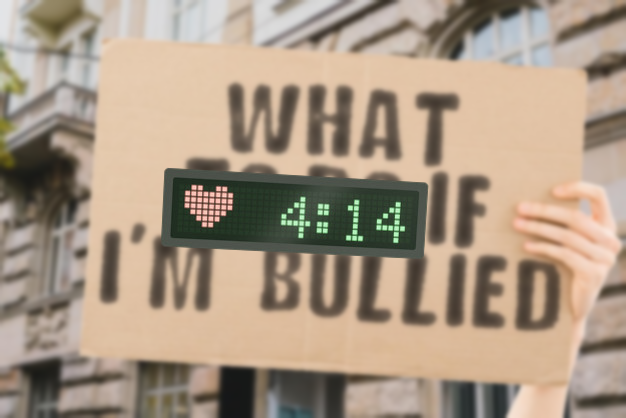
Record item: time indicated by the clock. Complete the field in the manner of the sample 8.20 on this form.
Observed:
4.14
